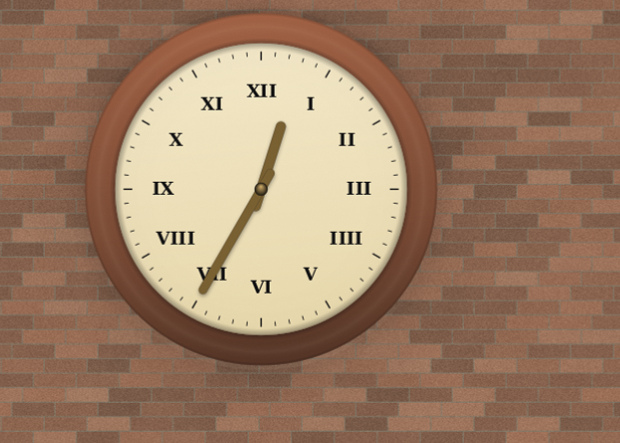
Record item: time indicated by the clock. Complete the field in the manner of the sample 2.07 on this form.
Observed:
12.35
